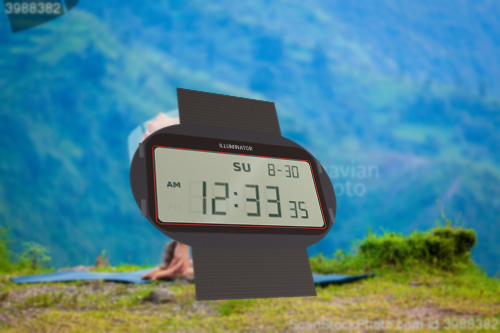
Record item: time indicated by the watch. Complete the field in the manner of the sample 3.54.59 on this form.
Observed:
12.33.35
